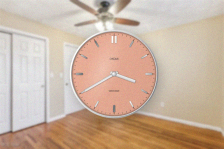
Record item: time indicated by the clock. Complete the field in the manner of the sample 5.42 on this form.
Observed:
3.40
